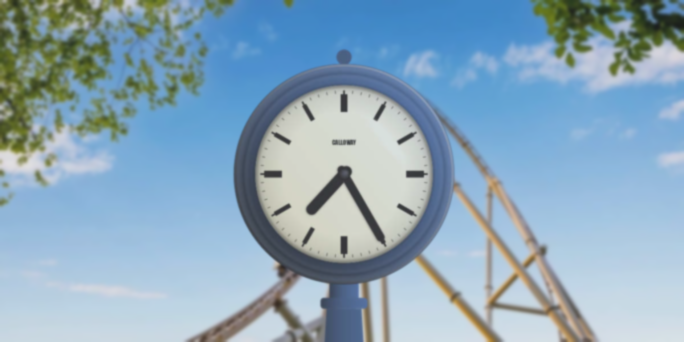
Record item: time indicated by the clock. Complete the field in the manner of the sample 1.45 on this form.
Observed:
7.25
